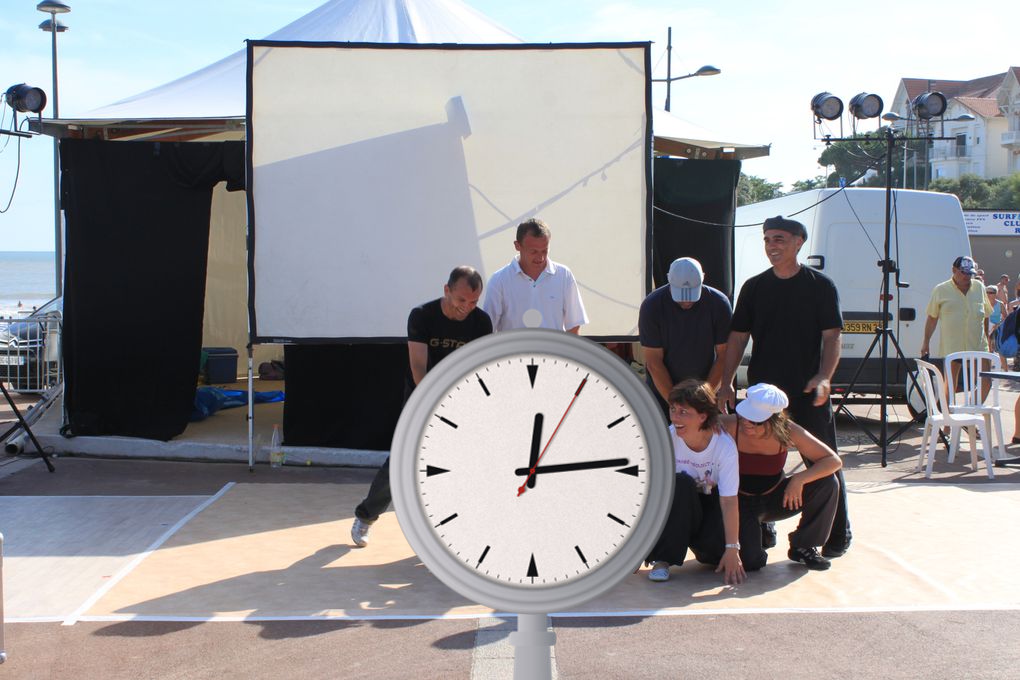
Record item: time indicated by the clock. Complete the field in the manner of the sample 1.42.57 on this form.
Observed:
12.14.05
